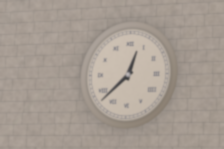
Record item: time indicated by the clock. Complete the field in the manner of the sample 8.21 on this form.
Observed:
12.38
